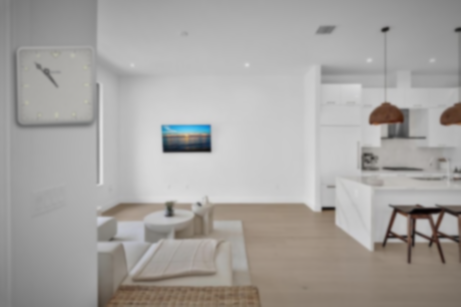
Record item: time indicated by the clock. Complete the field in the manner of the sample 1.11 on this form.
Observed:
10.53
